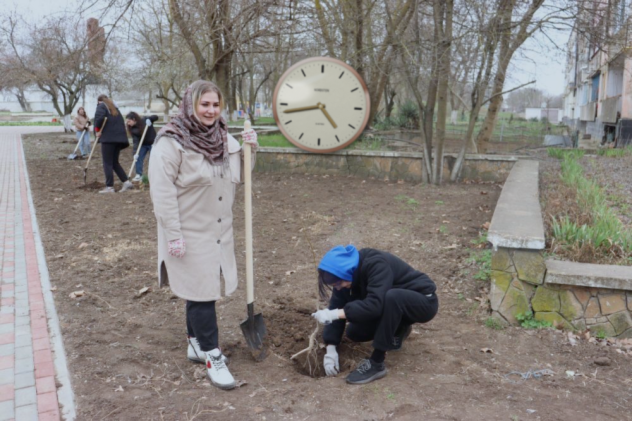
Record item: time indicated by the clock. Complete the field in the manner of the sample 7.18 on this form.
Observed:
4.43
